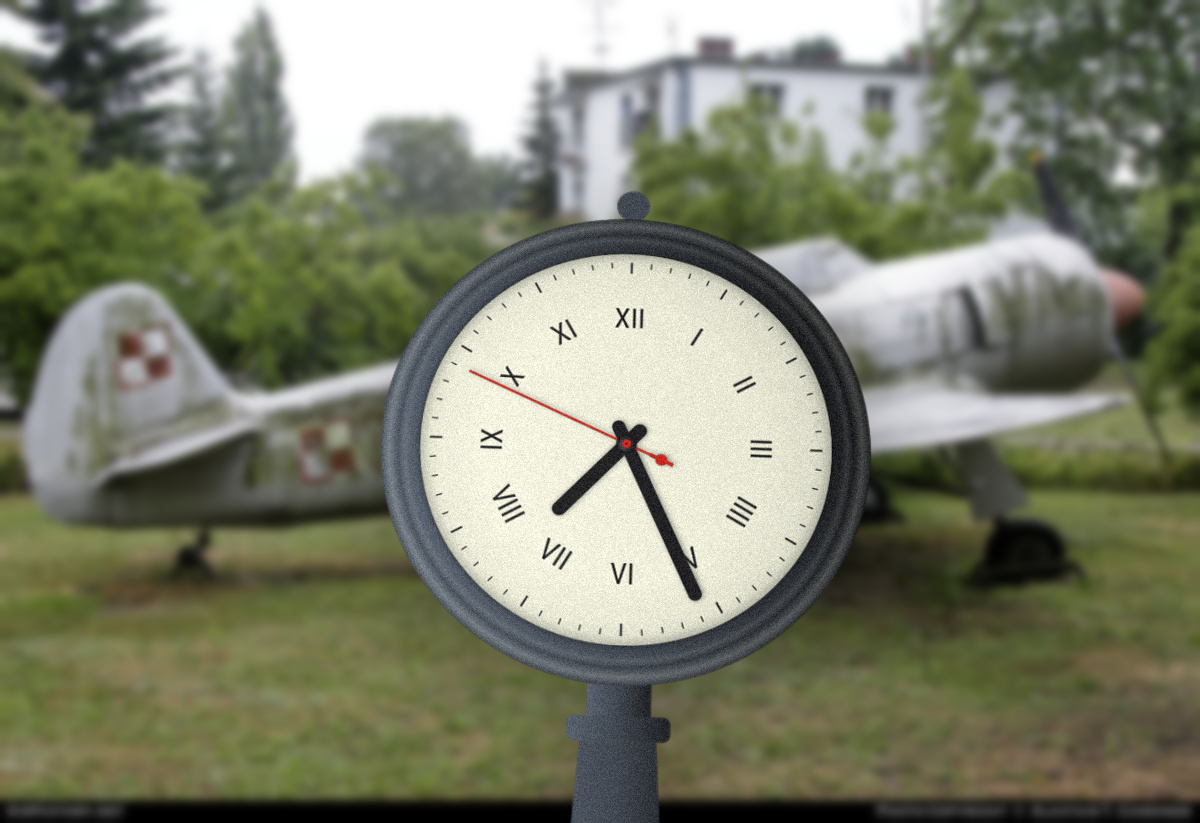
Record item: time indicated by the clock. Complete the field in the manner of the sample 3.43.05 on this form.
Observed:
7.25.49
